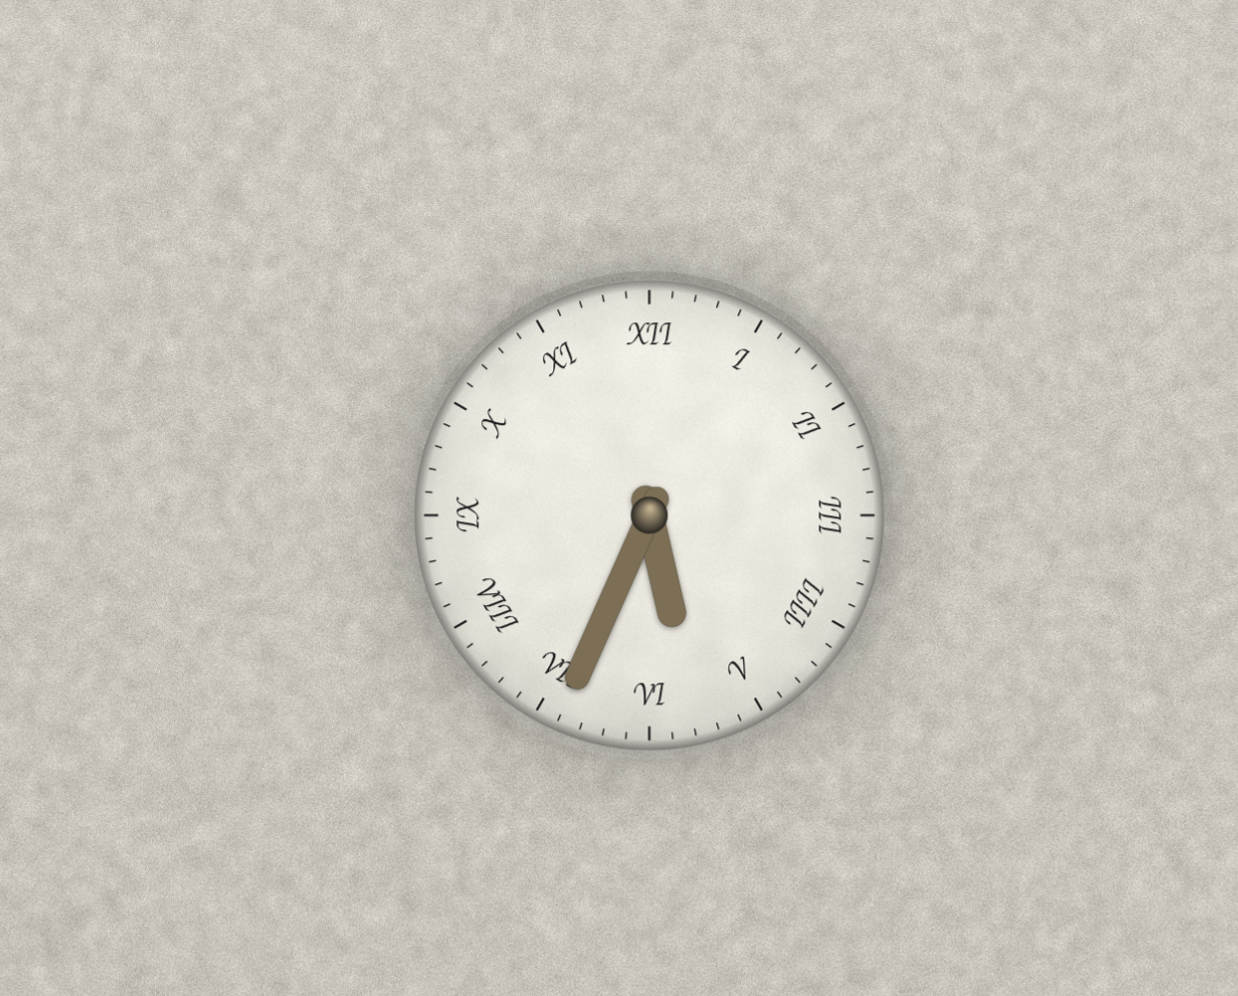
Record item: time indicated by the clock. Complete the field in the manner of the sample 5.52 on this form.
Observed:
5.34
